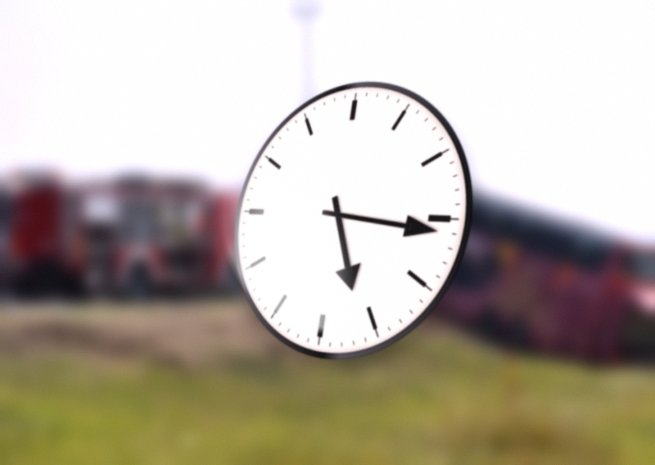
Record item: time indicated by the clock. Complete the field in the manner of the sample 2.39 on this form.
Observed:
5.16
